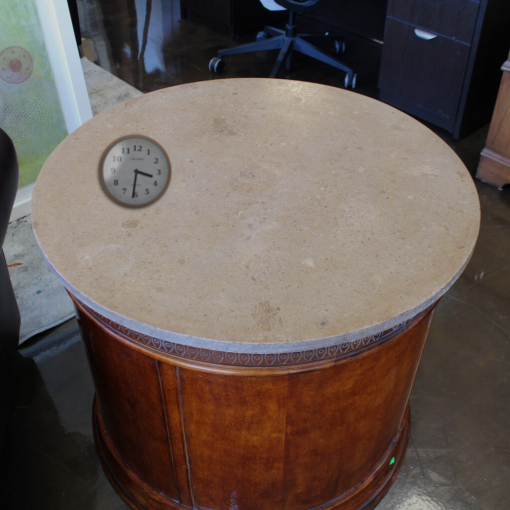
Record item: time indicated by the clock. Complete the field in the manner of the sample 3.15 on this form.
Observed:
3.31
